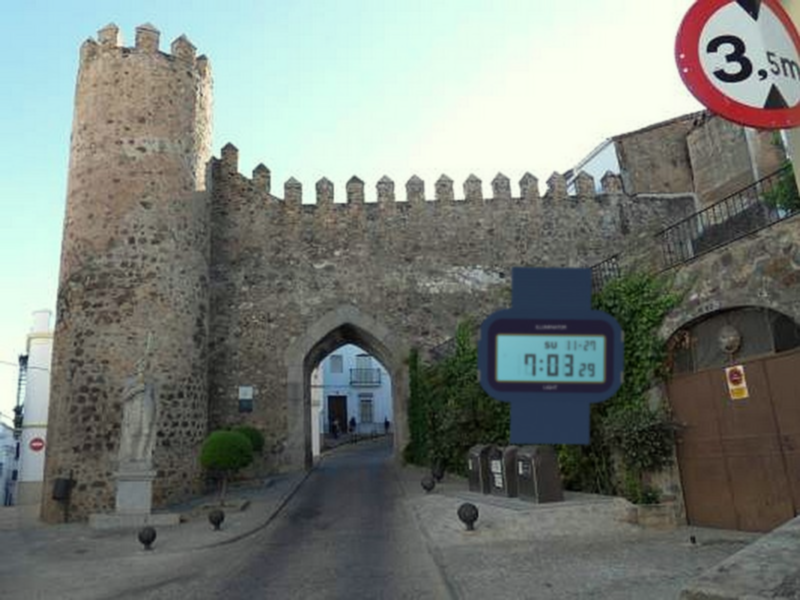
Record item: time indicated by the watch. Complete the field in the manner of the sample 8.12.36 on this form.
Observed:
7.03.29
